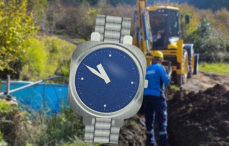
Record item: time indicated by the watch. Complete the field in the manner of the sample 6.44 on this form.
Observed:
10.50
